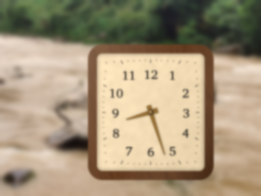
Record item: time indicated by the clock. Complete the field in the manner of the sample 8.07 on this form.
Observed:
8.27
